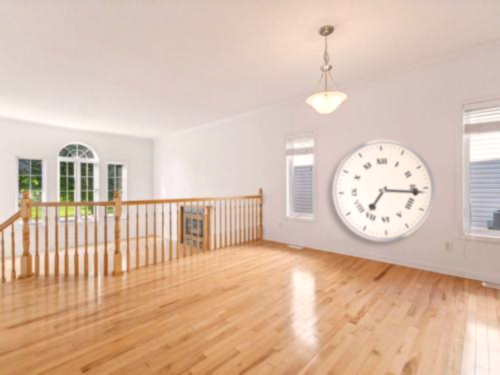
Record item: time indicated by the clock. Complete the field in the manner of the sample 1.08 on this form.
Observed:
7.16
